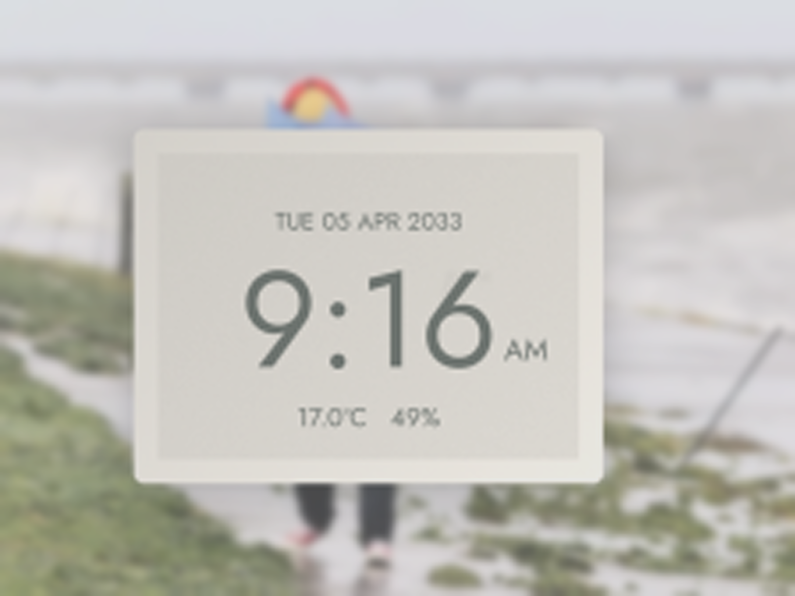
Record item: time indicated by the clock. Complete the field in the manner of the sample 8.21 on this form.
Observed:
9.16
